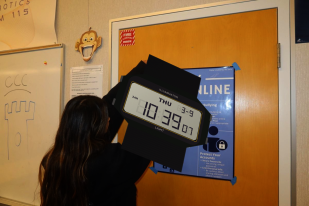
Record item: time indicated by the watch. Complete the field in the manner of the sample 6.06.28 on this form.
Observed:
10.39.07
